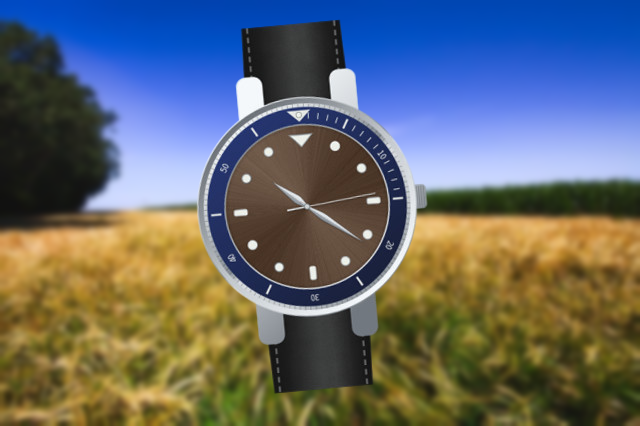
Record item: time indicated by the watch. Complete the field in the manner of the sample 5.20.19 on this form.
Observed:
10.21.14
